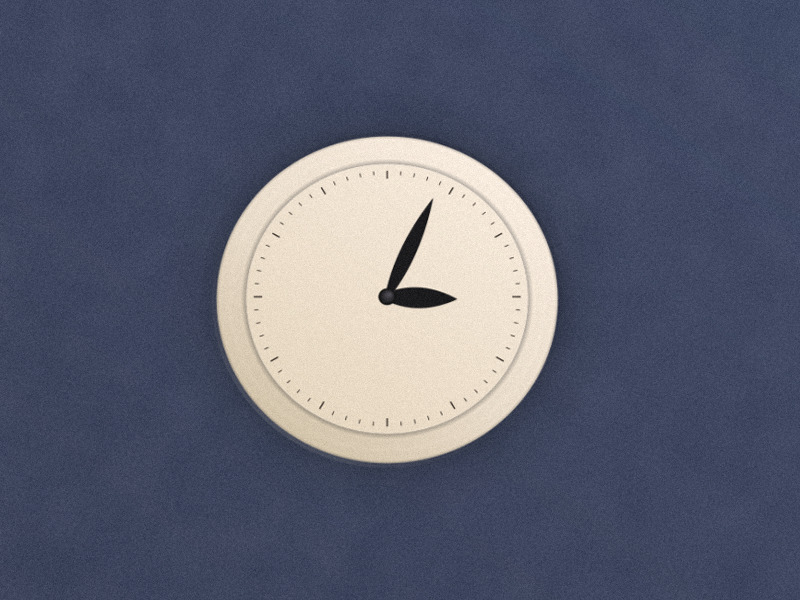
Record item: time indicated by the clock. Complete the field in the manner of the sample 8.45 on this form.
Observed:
3.04
